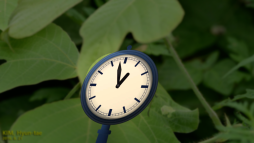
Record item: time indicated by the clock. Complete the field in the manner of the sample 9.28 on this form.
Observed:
12.58
